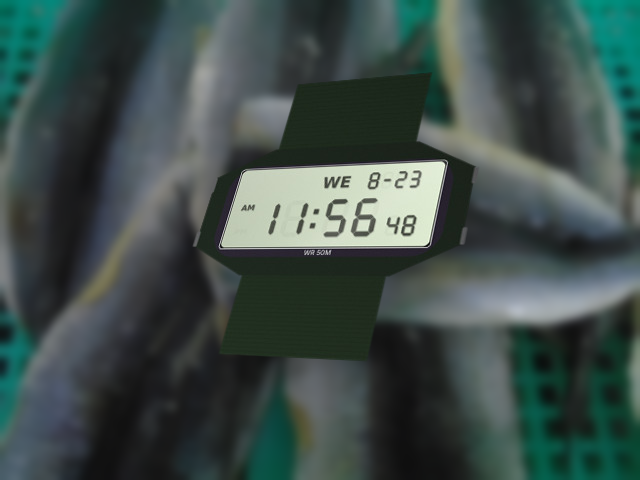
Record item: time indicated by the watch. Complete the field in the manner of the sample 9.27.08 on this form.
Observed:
11.56.48
